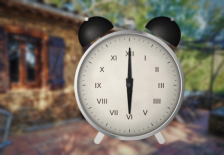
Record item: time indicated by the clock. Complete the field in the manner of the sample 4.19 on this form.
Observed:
6.00
